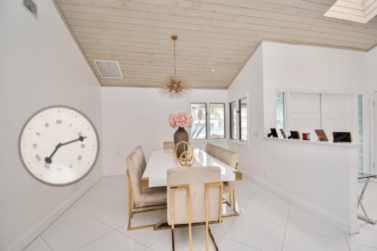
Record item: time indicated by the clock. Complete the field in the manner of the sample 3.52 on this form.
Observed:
7.12
